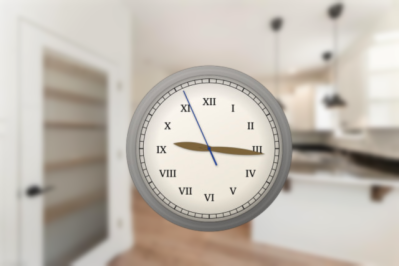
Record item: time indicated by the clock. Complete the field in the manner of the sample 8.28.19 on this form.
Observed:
9.15.56
